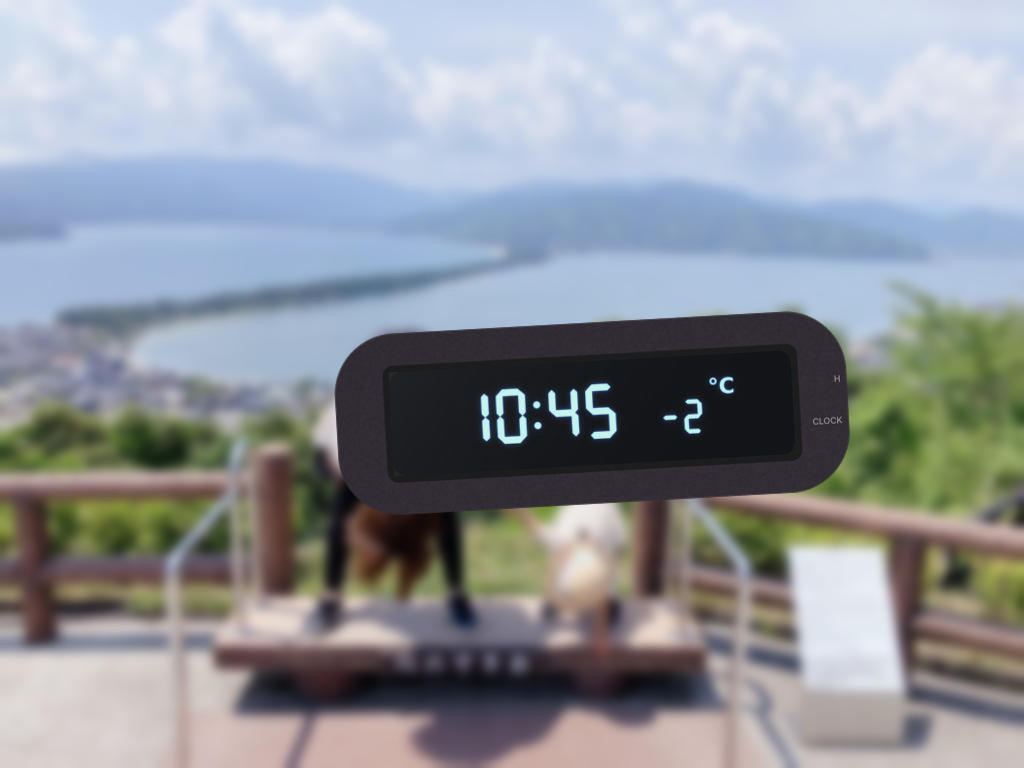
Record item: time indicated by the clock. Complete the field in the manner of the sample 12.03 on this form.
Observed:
10.45
